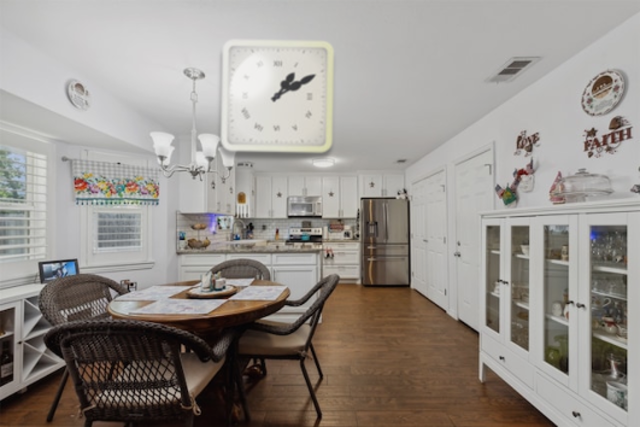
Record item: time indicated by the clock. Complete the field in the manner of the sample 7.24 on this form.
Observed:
1.10
